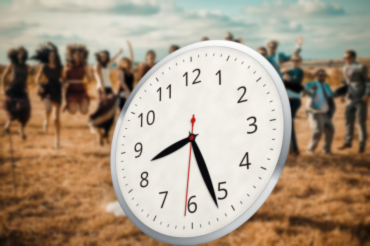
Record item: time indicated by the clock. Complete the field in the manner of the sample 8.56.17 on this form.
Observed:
8.26.31
